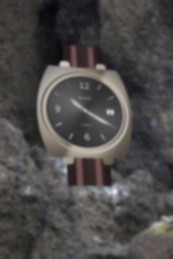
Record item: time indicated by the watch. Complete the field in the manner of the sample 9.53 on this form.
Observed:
10.20
